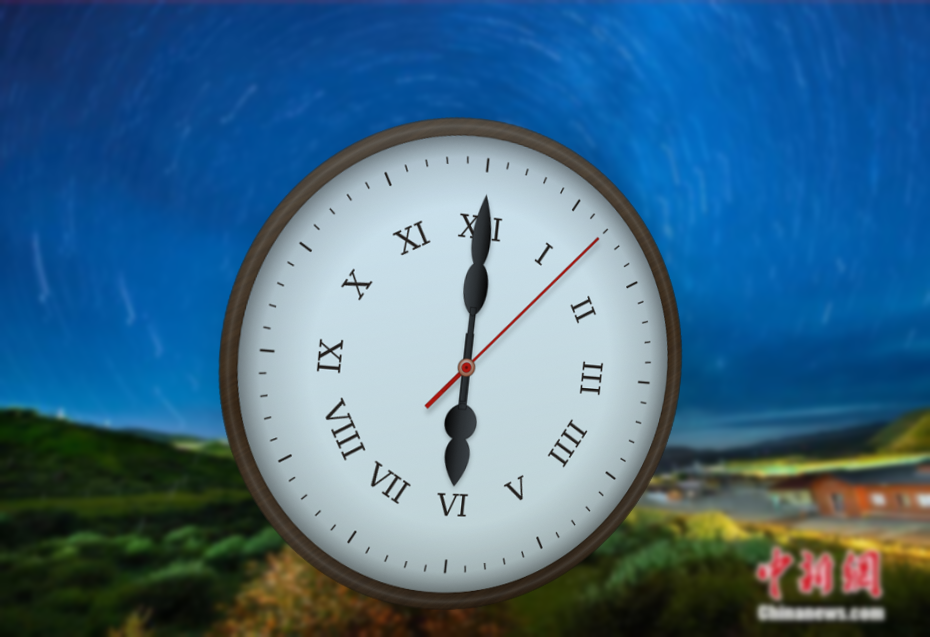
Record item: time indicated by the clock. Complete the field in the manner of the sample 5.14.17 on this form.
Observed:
6.00.07
